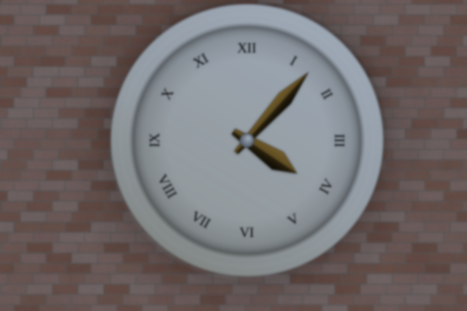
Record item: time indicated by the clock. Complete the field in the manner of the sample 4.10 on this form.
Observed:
4.07
